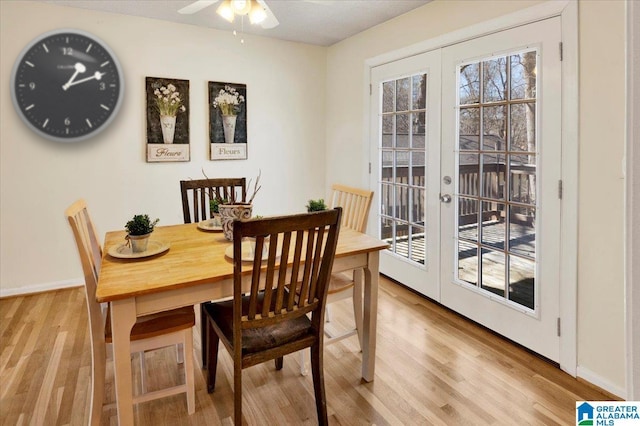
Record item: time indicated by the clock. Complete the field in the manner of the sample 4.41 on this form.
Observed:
1.12
